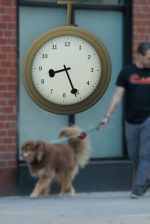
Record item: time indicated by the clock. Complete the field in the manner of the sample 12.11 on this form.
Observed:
8.26
